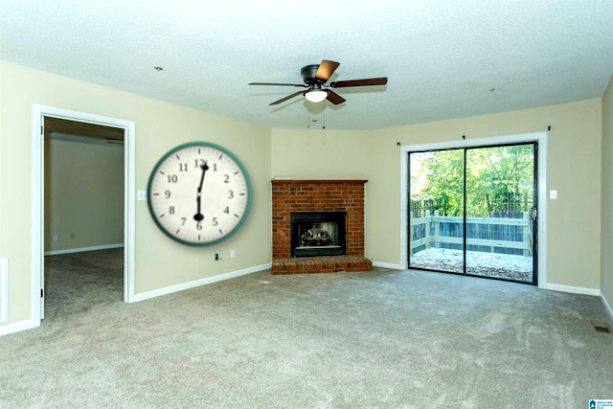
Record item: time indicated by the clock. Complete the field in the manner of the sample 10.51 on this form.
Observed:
6.02
